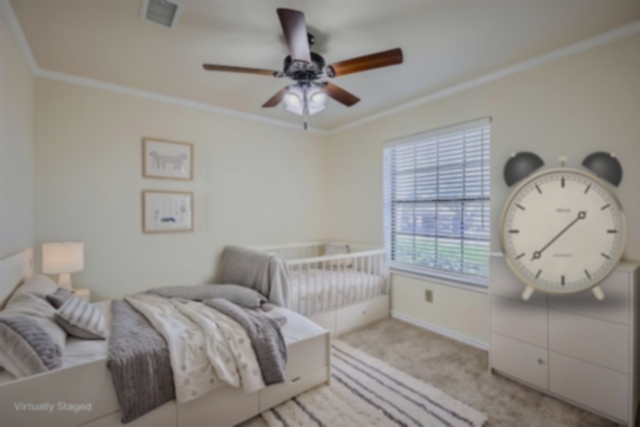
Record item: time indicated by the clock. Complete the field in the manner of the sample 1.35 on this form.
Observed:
1.38
